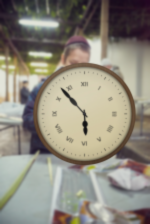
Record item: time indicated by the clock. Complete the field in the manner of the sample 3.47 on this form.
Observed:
5.53
